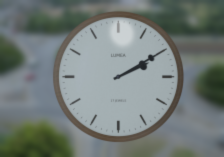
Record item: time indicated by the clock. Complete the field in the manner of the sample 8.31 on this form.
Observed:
2.10
